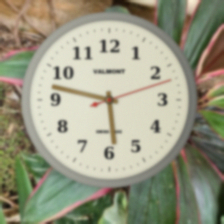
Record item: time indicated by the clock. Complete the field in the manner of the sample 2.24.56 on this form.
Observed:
5.47.12
